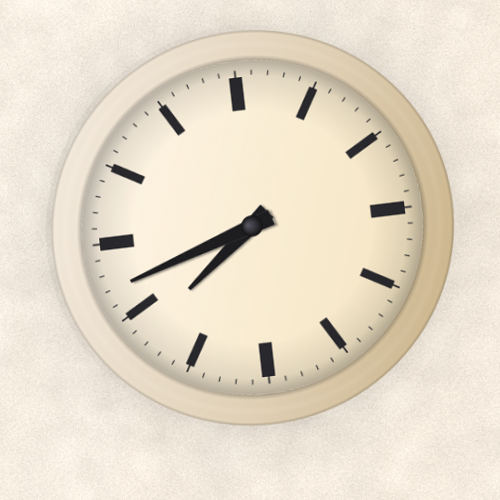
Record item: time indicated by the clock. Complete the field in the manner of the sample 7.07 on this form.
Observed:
7.42
